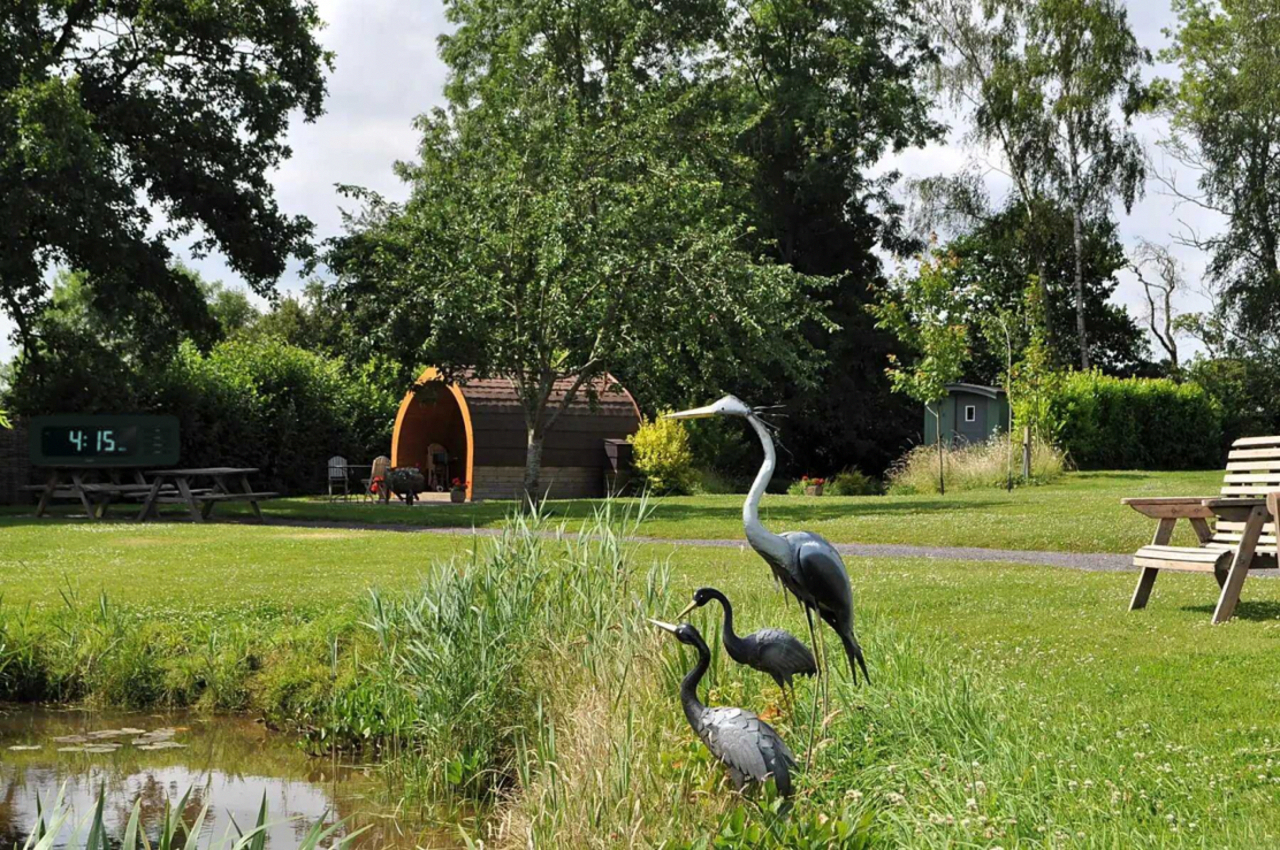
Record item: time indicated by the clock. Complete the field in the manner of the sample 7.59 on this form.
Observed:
4.15
